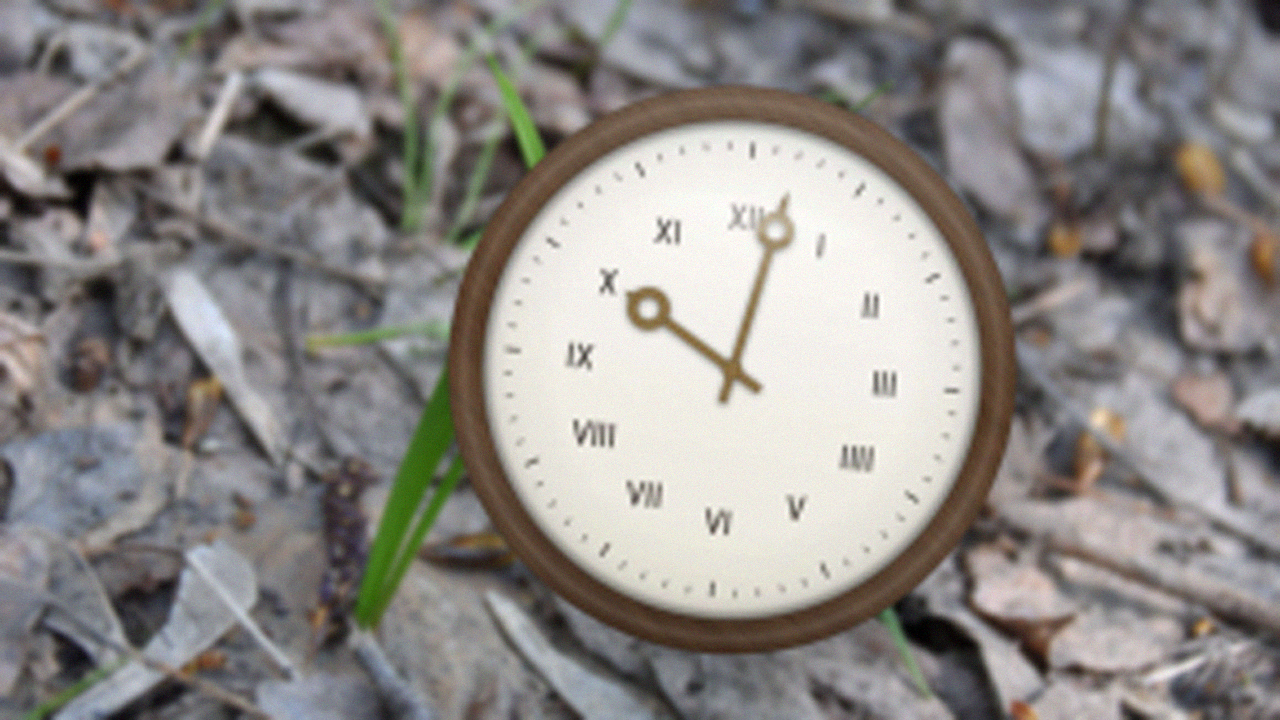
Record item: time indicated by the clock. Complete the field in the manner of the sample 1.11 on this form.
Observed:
10.02
